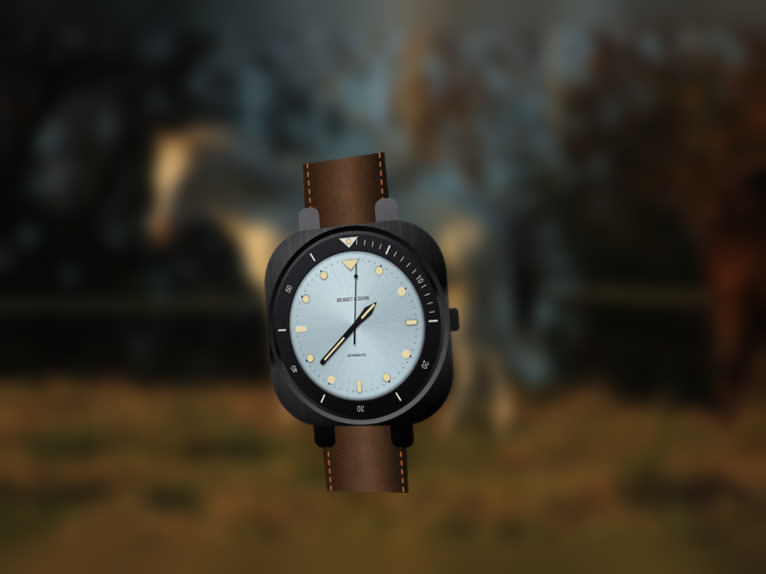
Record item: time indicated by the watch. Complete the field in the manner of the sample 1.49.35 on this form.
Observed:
1.38.01
